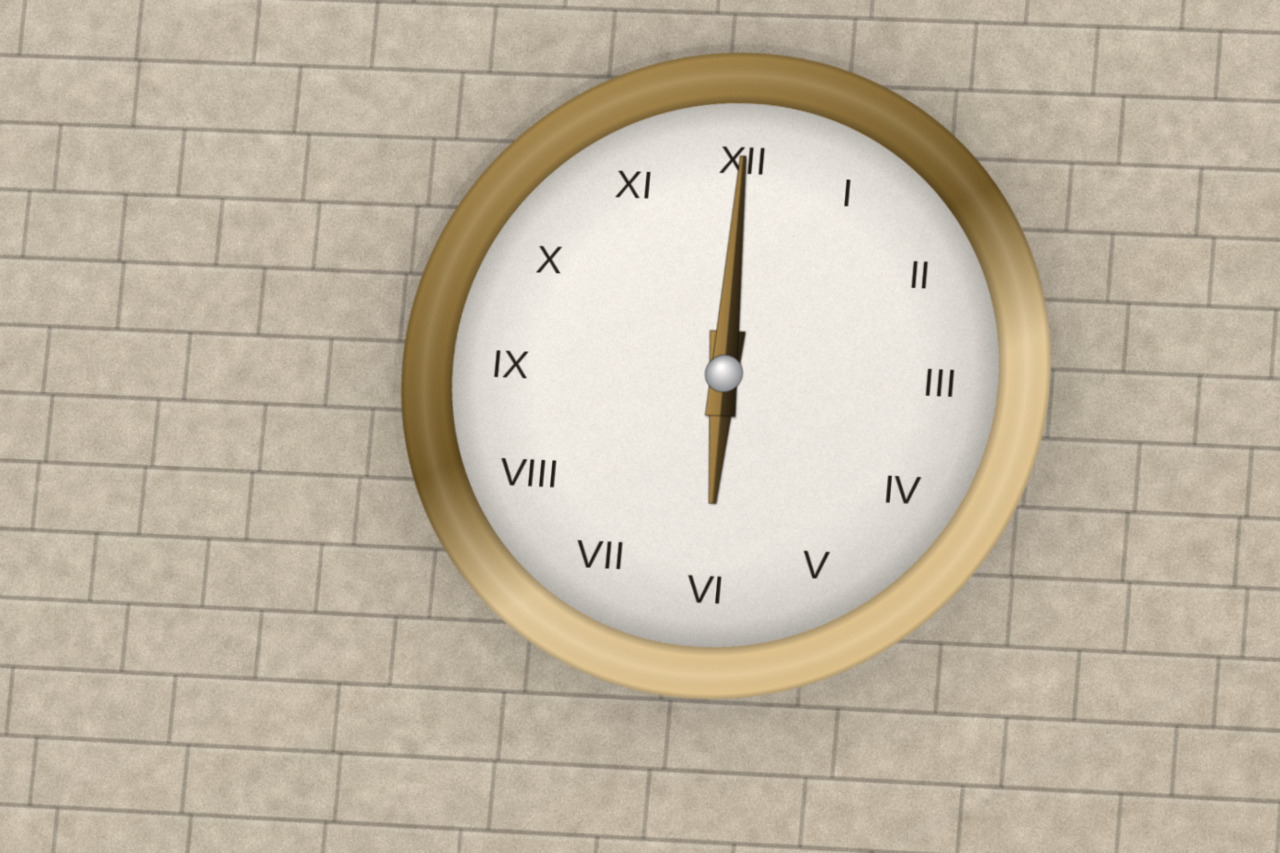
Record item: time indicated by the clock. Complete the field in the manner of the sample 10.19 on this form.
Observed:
6.00
